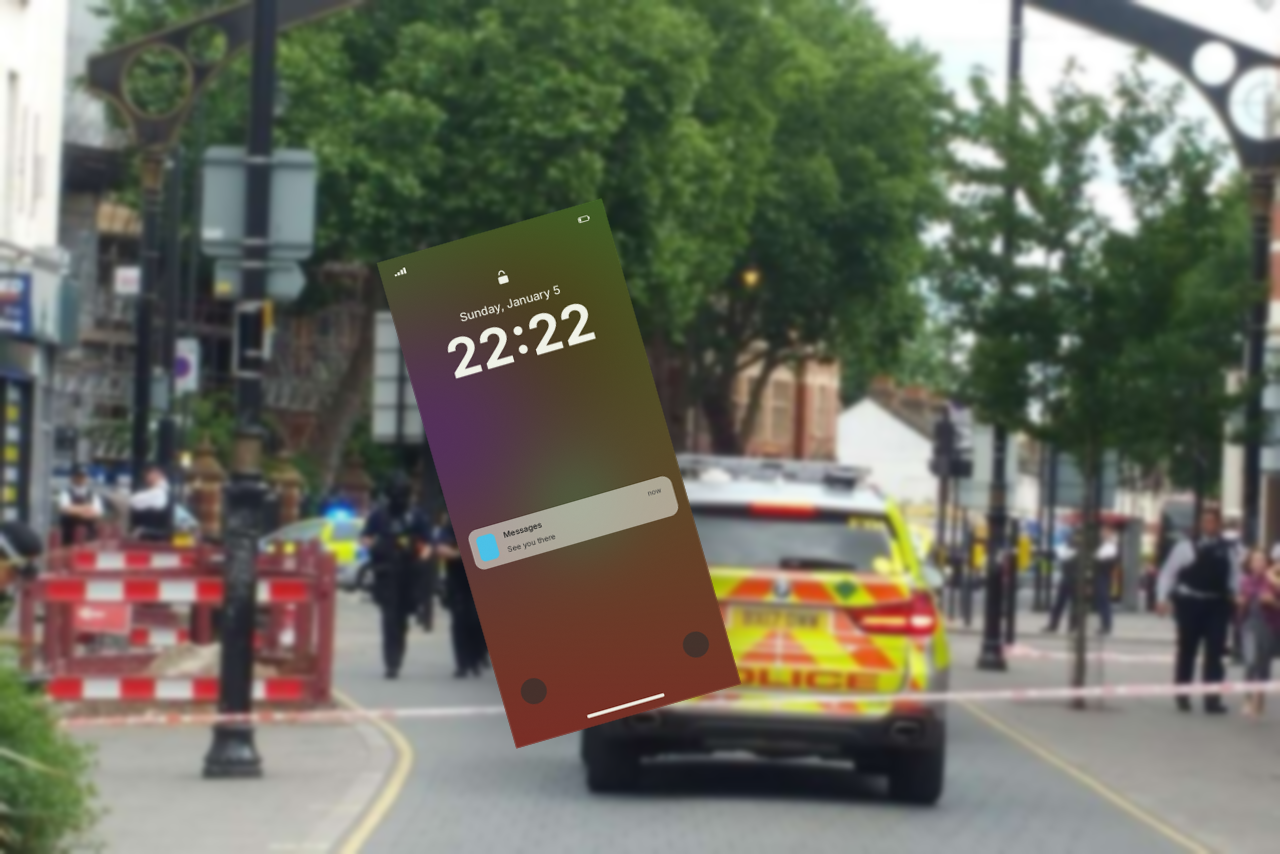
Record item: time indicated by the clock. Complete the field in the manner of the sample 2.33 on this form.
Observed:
22.22
